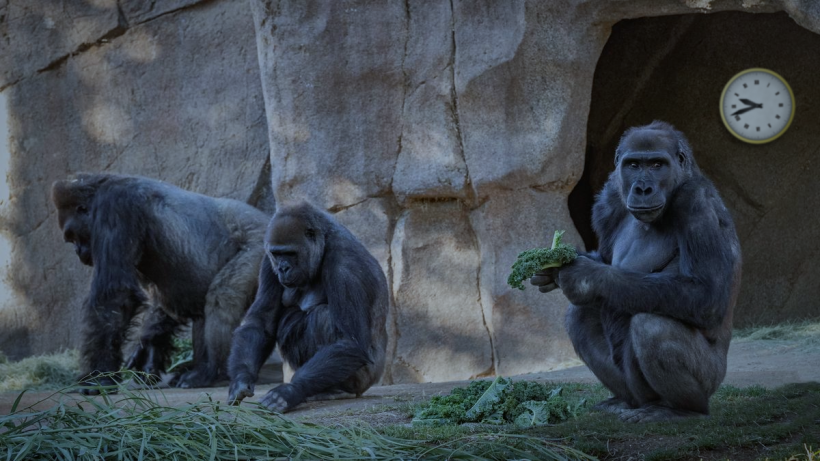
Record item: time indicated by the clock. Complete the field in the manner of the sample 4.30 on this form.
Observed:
9.42
